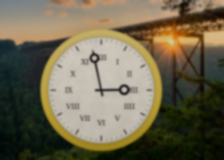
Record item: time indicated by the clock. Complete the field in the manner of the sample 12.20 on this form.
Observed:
2.58
